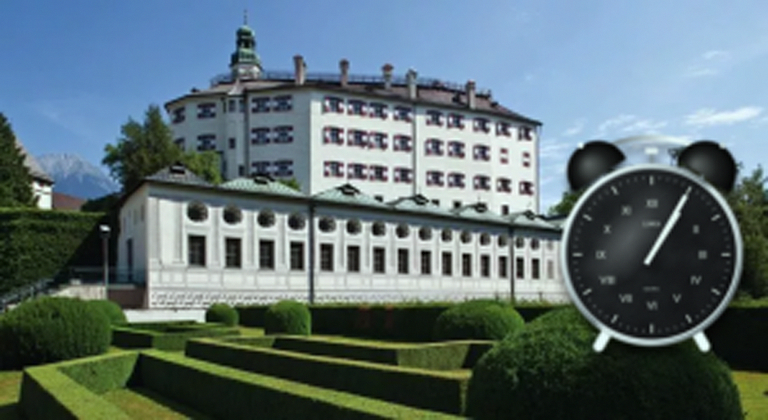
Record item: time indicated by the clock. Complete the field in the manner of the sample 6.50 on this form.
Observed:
1.05
